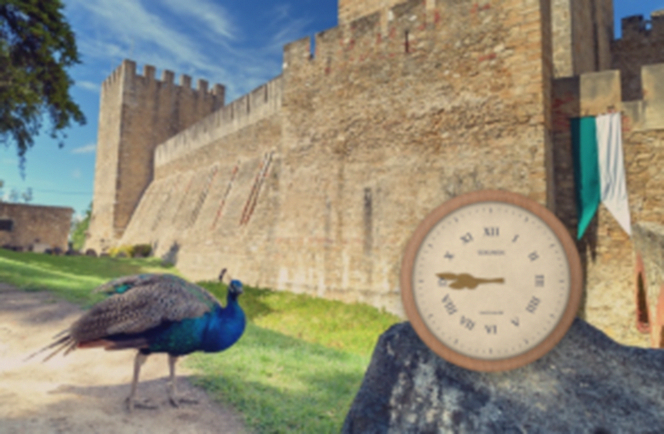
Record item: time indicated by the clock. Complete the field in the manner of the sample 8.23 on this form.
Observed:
8.46
